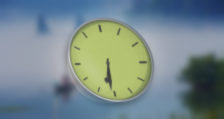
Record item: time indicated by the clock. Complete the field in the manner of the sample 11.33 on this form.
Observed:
6.31
